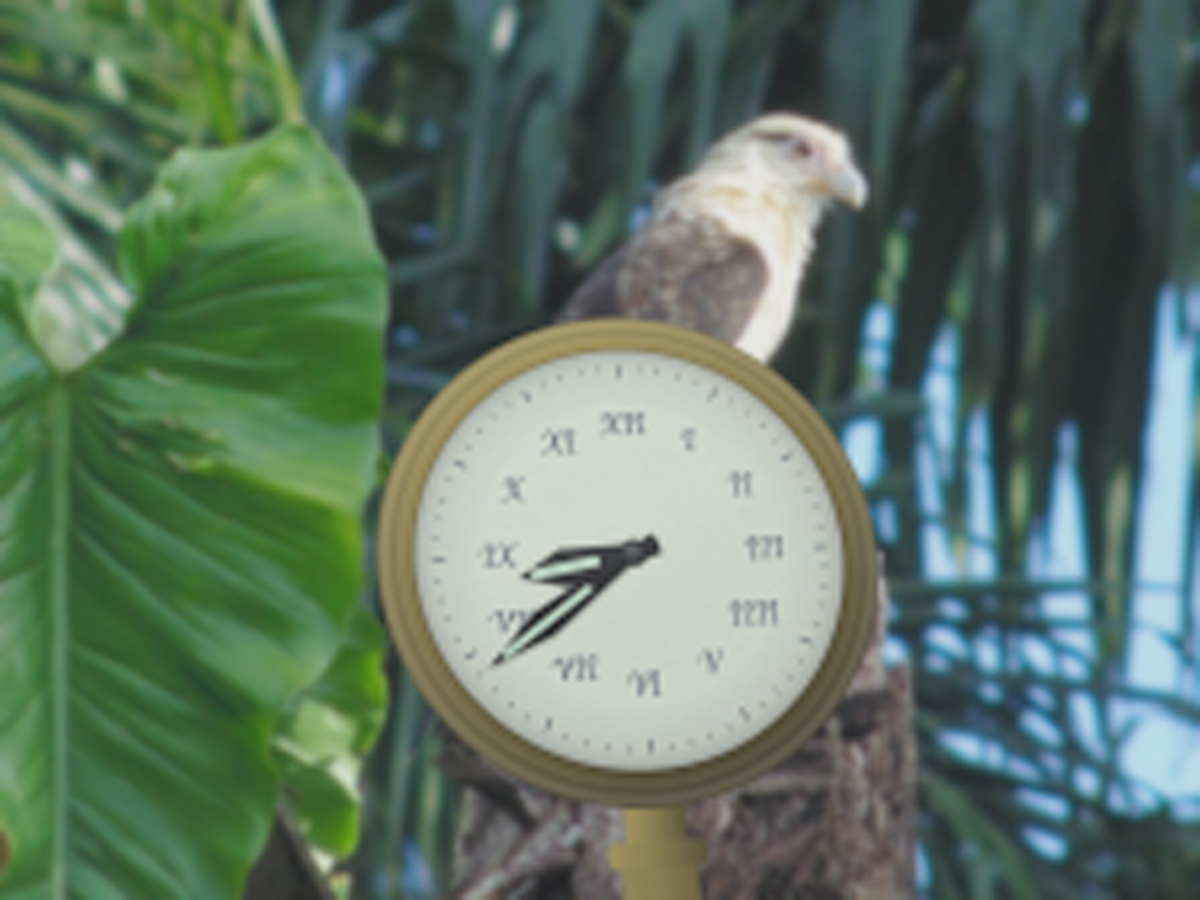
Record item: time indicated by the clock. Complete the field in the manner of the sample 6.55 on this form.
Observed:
8.39
